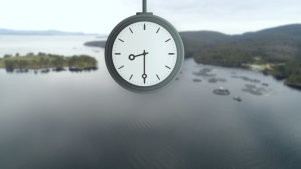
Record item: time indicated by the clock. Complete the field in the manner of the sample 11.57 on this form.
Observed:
8.30
